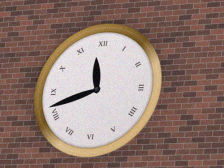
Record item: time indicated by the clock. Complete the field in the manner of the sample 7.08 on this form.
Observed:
11.42
